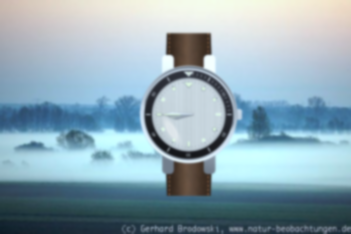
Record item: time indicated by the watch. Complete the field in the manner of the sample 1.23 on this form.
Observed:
8.45
